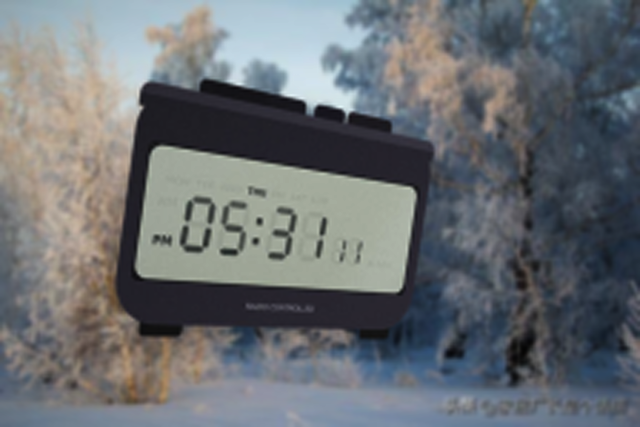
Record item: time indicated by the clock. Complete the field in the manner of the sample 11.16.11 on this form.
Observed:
5.31.11
